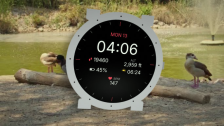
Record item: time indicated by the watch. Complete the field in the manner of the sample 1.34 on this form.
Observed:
4.06
